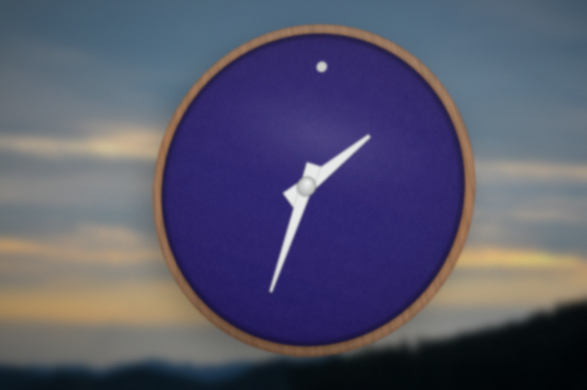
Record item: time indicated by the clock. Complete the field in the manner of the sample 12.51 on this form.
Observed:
1.32
